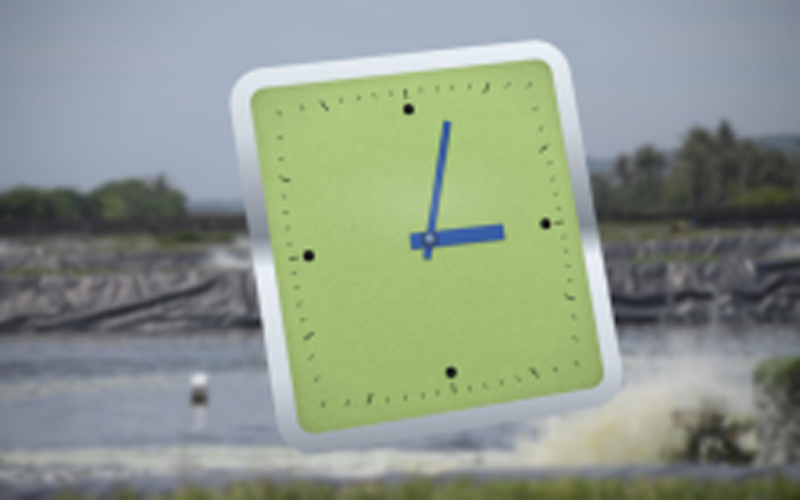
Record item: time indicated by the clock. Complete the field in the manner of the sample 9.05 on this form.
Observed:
3.03
